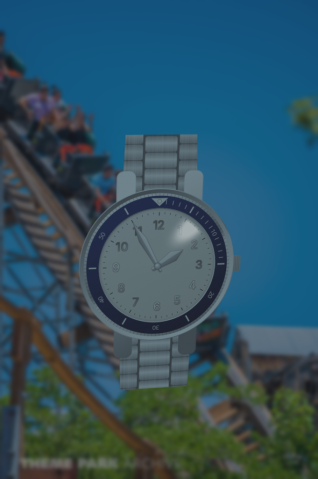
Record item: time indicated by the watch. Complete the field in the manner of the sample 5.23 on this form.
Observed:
1.55
